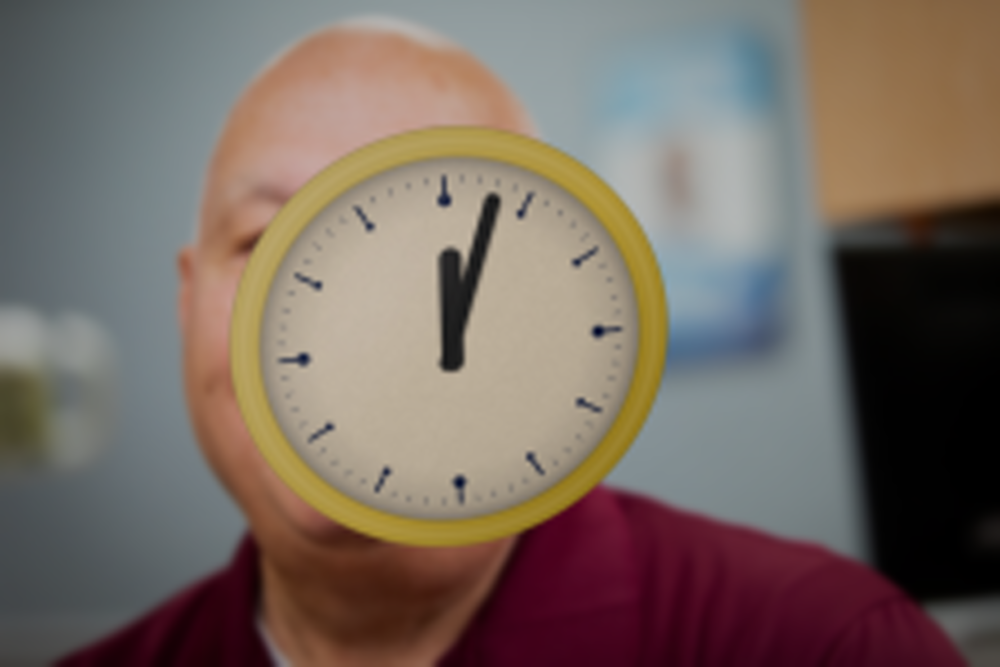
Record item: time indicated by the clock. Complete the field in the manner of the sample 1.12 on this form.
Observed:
12.03
